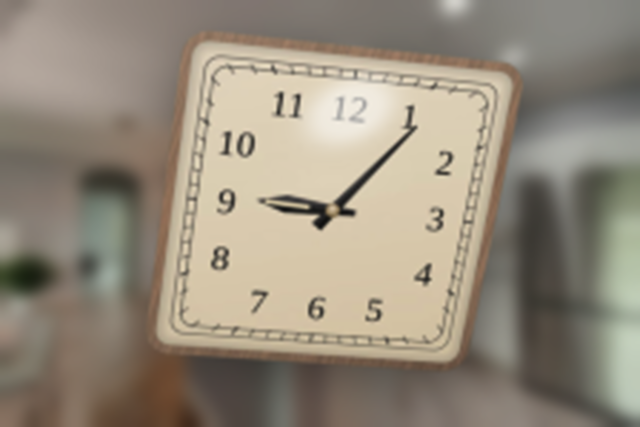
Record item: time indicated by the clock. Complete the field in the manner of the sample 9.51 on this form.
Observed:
9.06
